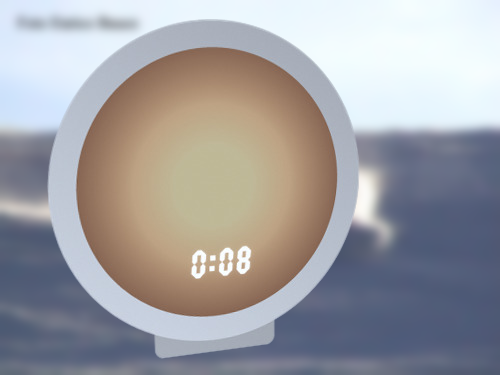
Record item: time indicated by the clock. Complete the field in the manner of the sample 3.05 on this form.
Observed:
0.08
